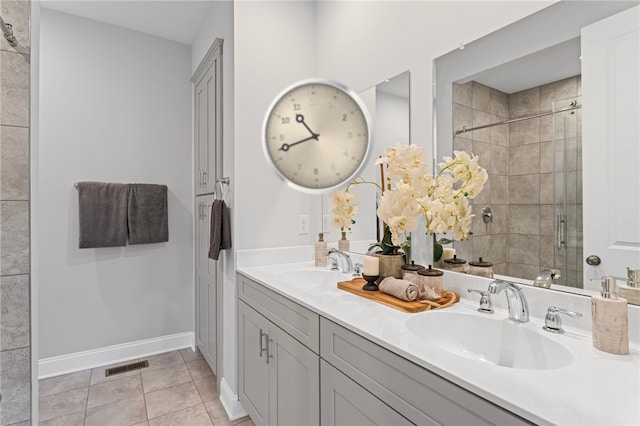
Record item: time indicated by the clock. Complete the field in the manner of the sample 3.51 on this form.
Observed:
10.42
